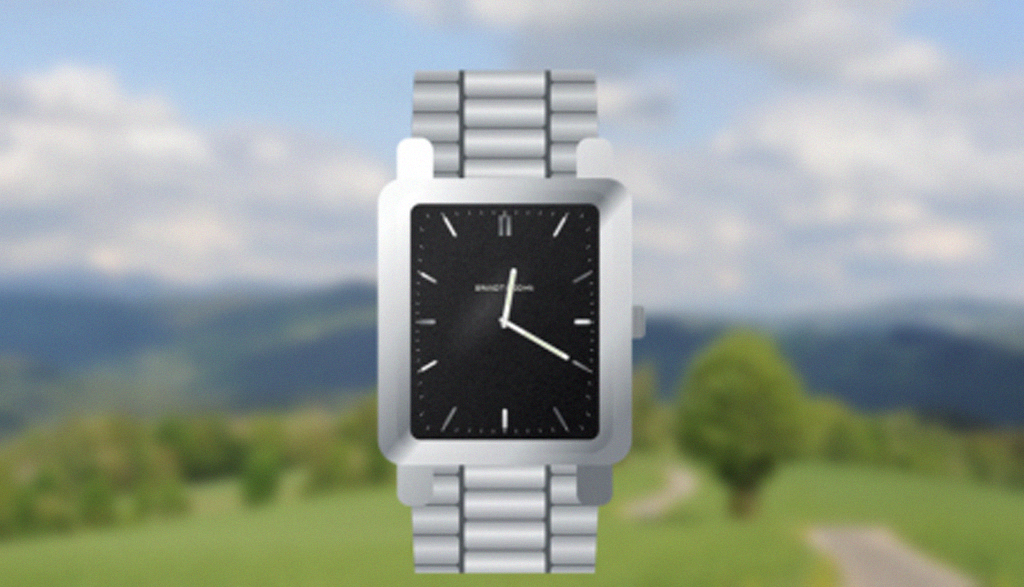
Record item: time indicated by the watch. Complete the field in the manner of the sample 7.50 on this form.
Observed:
12.20
